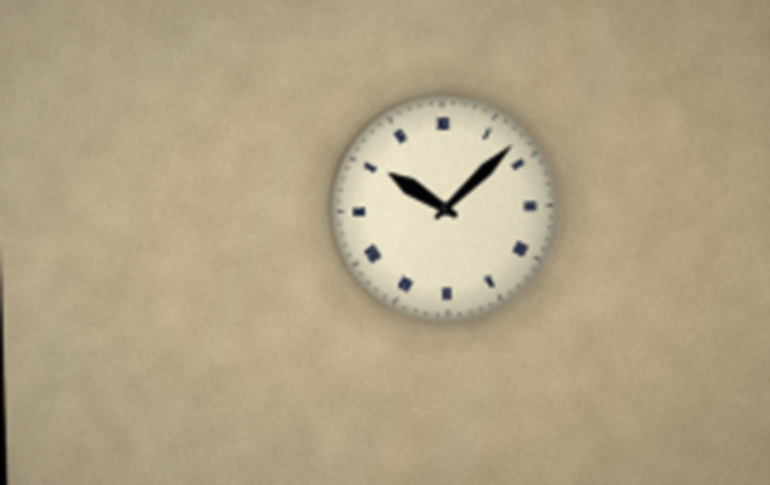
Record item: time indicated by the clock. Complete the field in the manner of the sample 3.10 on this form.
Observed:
10.08
